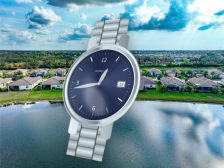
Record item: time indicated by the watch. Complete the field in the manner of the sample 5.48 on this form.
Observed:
12.43
